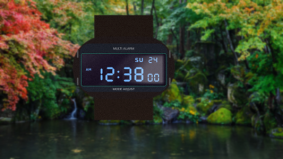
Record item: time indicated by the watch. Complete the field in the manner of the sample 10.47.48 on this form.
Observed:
12.38.00
